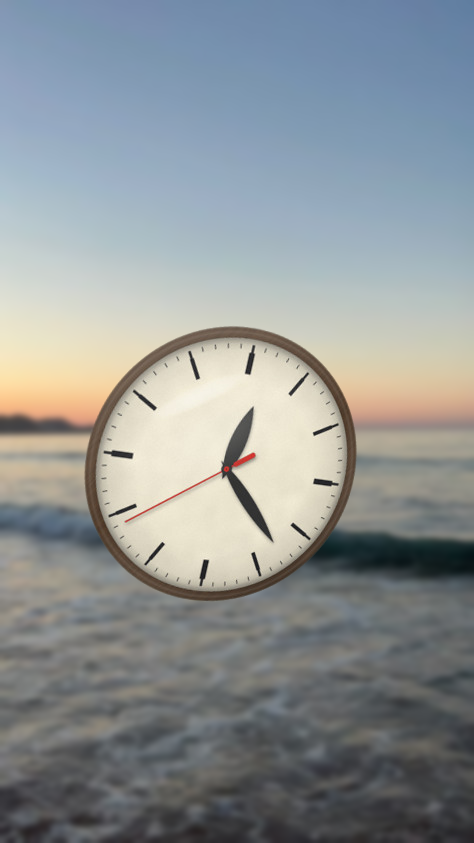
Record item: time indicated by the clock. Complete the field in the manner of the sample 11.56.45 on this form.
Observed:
12.22.39
